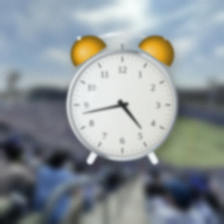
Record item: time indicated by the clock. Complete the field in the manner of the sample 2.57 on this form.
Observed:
4.43
